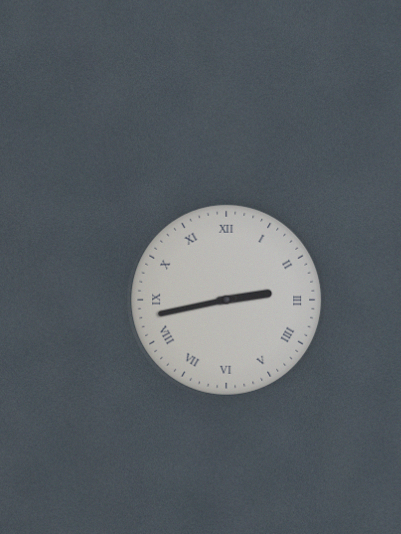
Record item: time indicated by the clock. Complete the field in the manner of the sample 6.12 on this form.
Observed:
2.43
